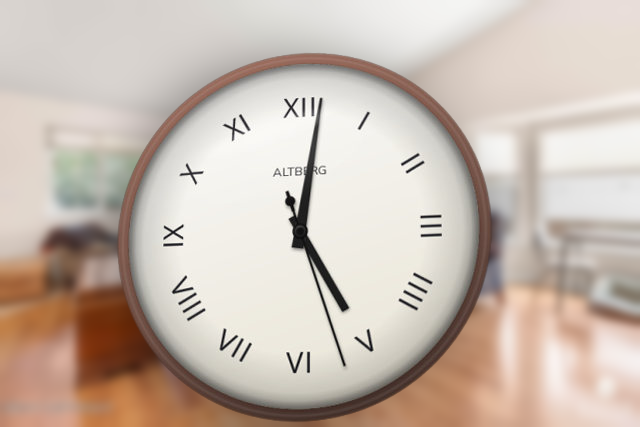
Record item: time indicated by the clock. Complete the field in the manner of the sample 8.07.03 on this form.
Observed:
5.01.27
